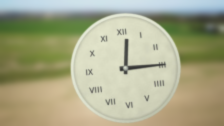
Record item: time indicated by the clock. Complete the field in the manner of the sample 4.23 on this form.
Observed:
12.15
